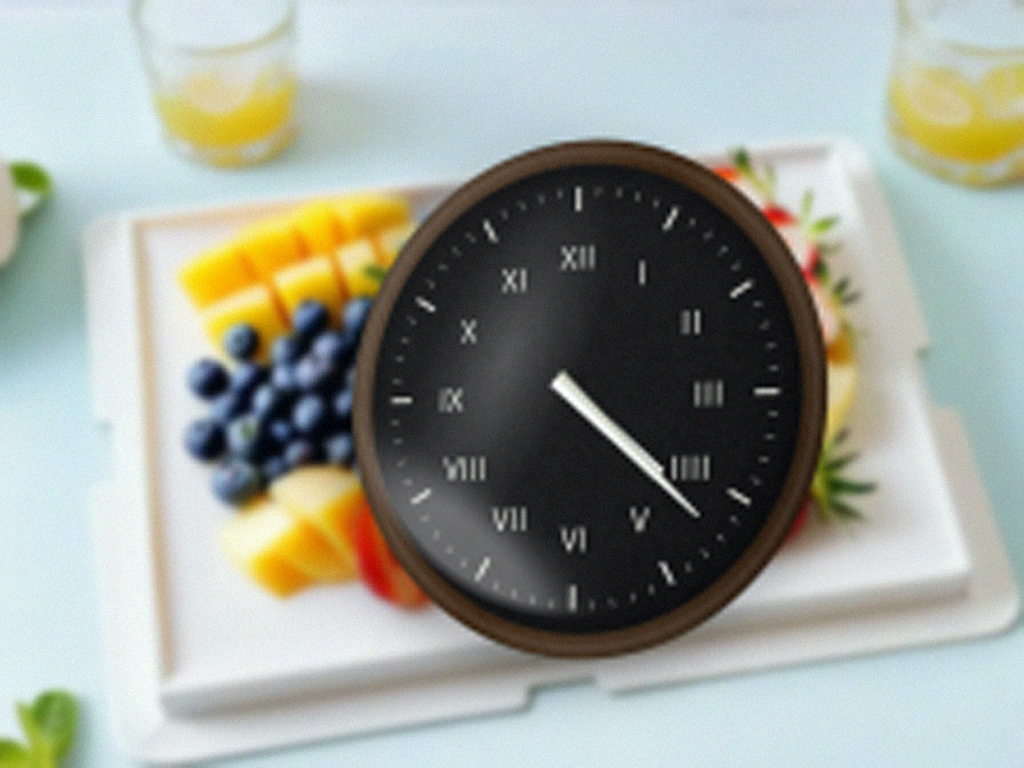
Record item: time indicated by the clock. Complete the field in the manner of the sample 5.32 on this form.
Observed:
4.22
